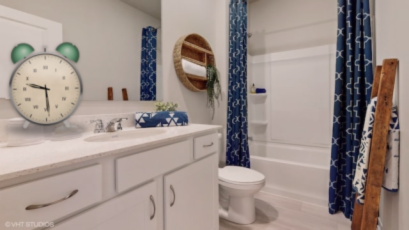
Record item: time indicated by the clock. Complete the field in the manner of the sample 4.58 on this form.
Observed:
9.29
